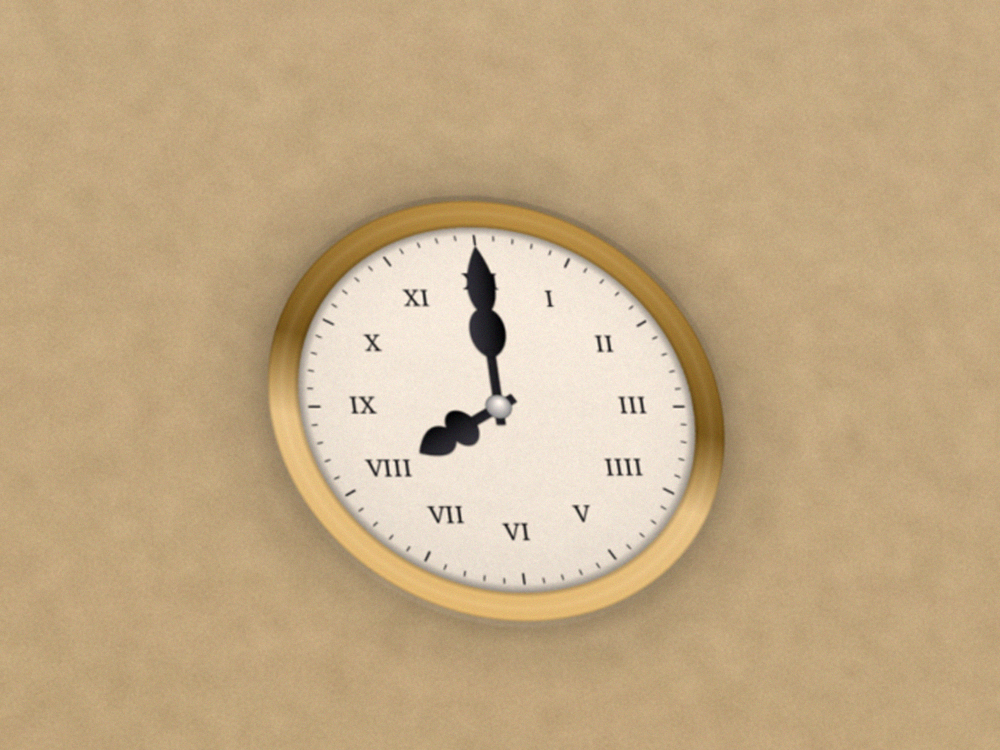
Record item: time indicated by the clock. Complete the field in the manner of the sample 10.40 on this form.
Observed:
8.00
